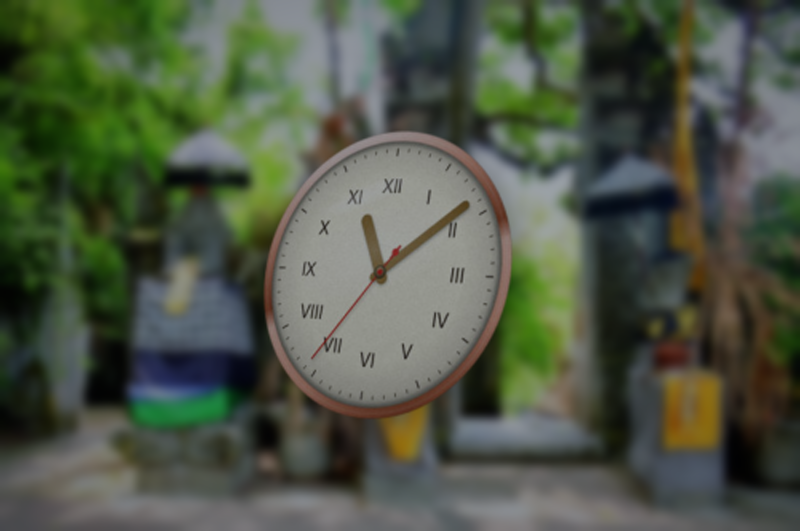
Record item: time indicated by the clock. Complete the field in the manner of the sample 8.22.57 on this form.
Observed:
11.08.36
